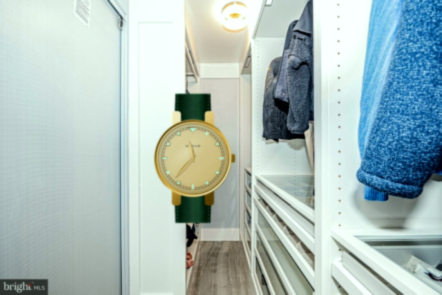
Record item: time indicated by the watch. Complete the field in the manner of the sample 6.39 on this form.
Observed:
11.37
